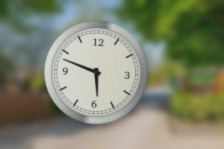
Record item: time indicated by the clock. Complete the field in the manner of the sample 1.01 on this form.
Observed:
5.48
